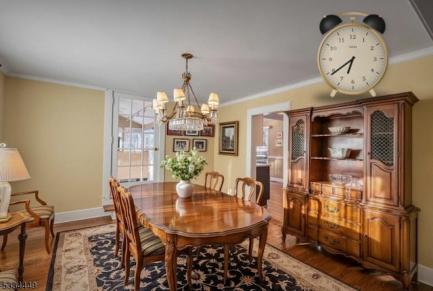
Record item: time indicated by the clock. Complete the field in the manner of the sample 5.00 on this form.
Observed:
6.39
